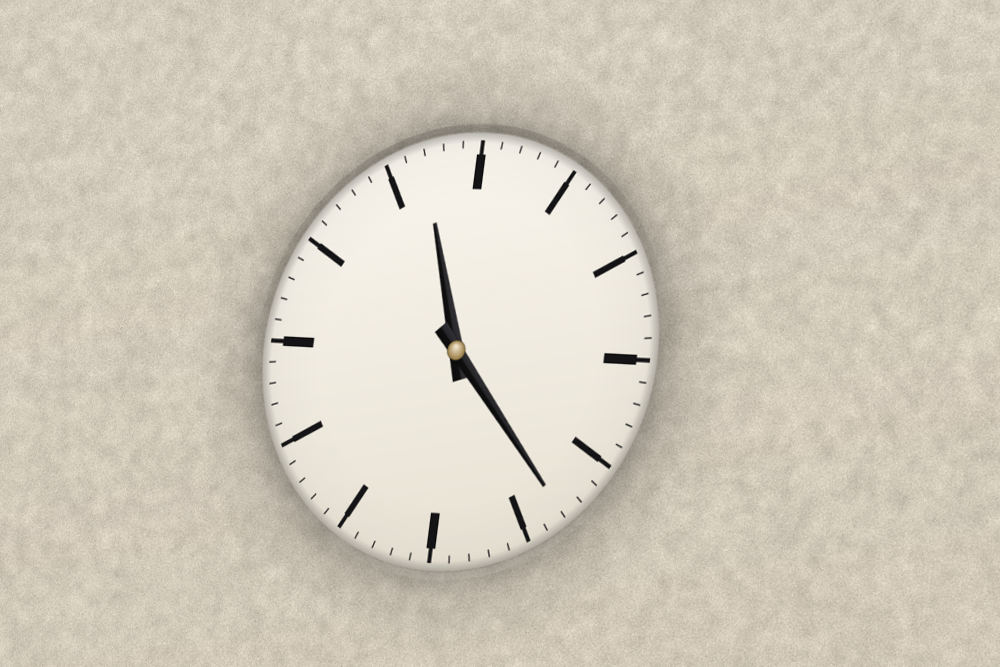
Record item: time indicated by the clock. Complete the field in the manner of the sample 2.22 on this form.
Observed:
11.23
